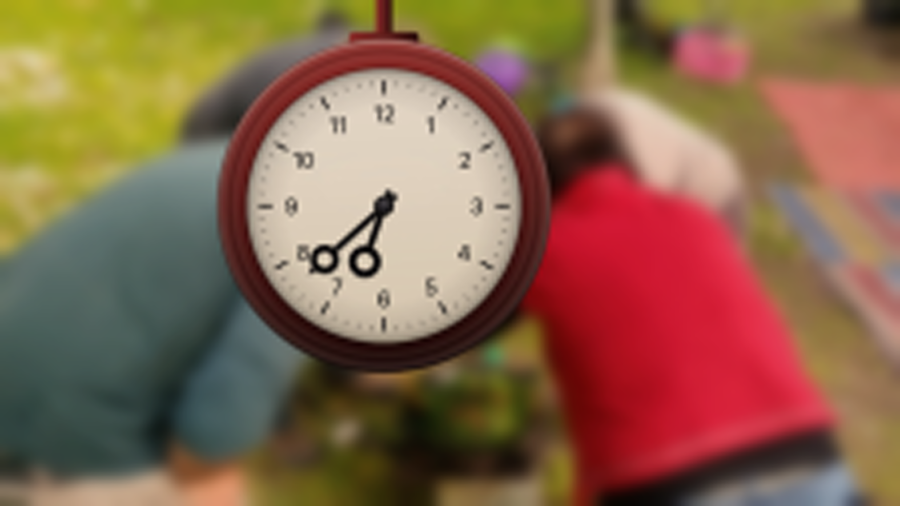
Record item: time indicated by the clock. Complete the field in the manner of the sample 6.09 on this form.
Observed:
6.38
